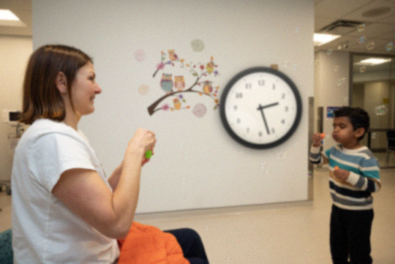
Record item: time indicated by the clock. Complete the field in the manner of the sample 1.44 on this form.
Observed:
2.27
